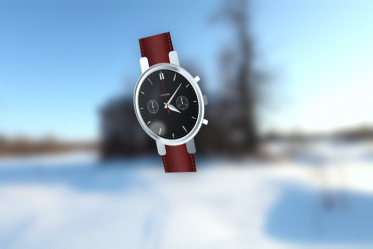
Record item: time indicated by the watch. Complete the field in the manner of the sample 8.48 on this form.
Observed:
4.08
